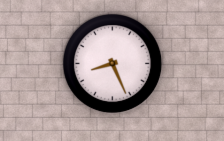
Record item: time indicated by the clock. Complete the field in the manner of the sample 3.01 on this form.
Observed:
8.26
